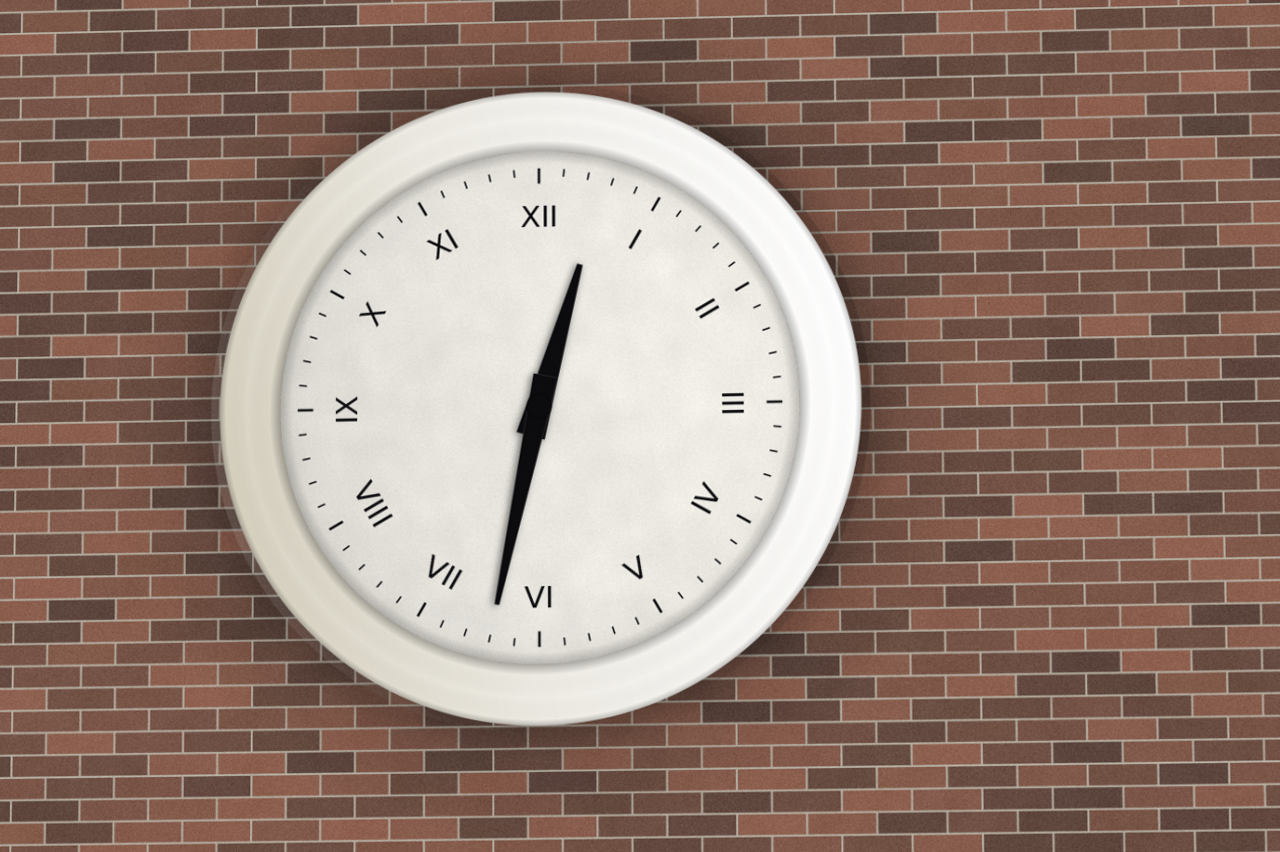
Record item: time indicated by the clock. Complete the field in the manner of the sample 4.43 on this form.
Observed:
12.32
